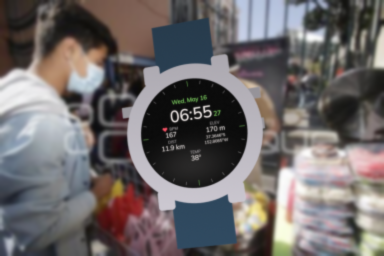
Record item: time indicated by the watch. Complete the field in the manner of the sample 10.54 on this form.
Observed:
6.55
